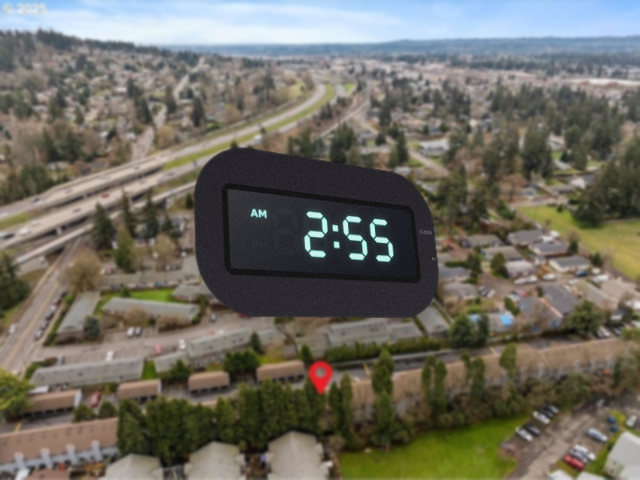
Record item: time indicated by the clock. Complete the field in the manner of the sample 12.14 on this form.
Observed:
2.55
